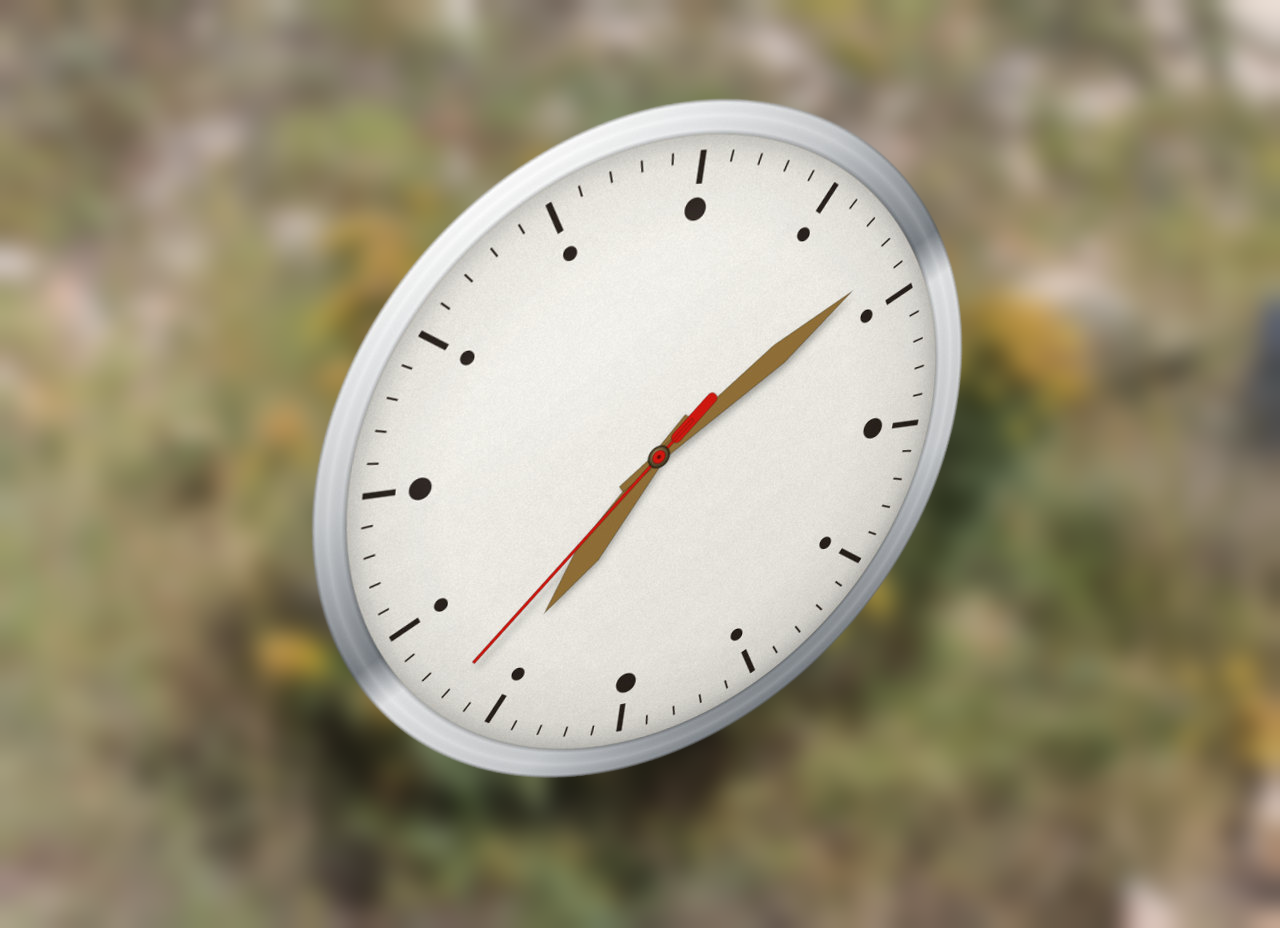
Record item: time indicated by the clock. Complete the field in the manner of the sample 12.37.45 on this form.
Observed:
7.08.37
